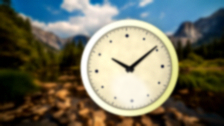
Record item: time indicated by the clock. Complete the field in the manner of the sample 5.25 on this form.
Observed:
10.09
